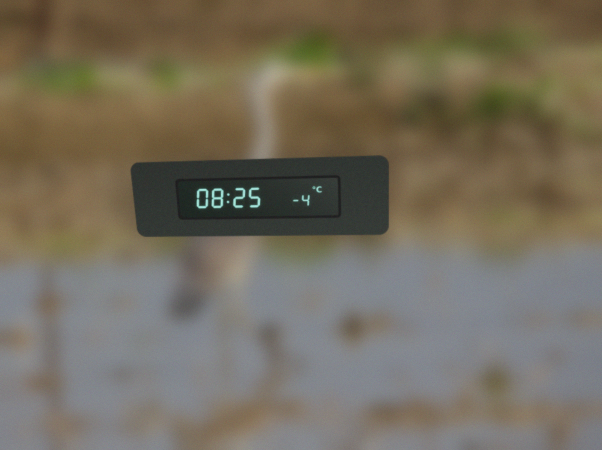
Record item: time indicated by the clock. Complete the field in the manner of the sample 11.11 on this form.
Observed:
8.25
